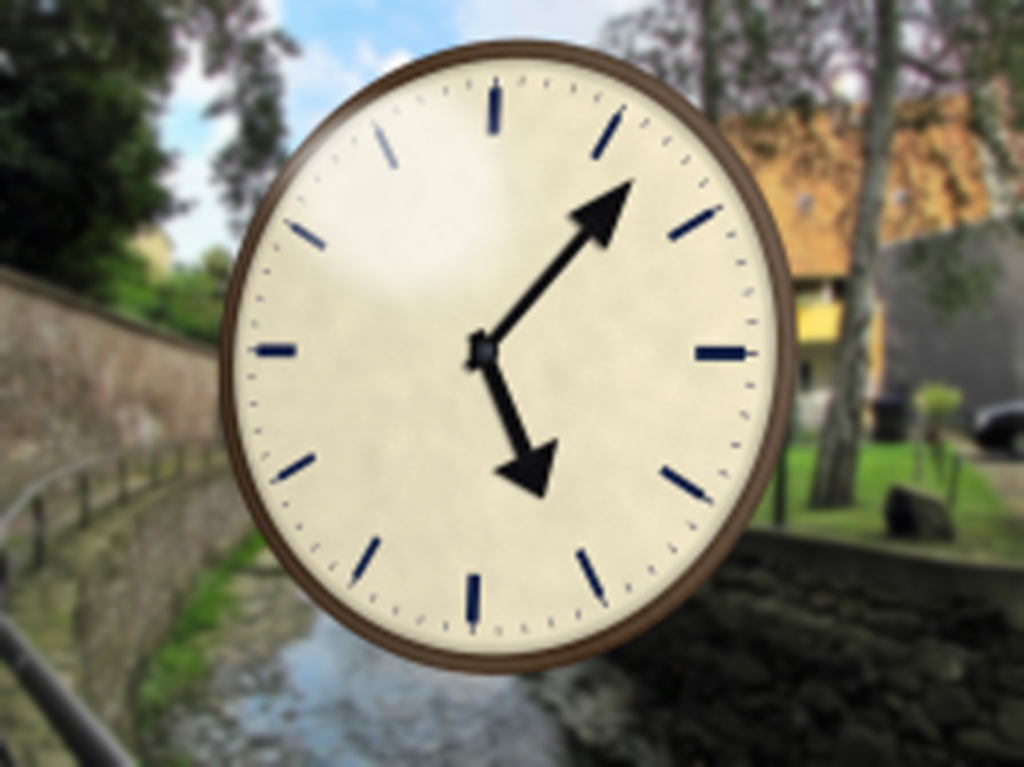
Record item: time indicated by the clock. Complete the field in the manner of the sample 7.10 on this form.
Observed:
5.07
